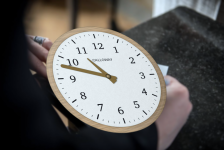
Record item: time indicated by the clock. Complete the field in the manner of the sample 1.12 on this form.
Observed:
10.48
